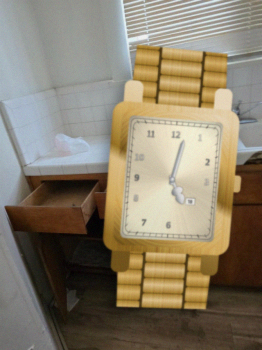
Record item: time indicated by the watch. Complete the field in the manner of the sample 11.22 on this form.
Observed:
5.02
